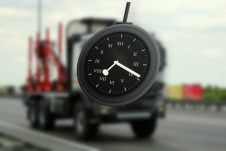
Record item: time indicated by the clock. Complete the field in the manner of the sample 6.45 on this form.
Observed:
7.19
